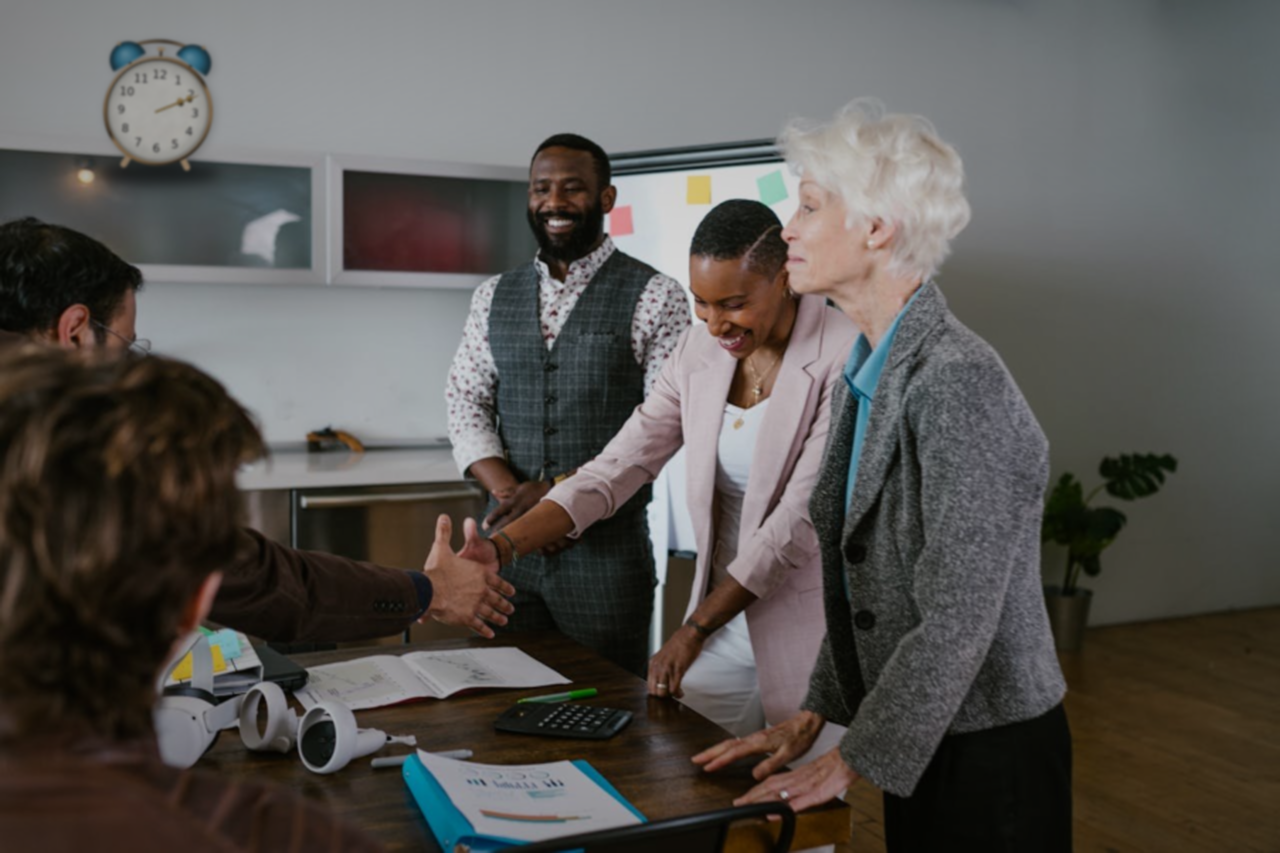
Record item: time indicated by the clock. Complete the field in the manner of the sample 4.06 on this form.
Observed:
2.11
